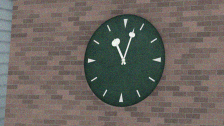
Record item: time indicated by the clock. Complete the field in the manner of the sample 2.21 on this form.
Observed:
11.03
